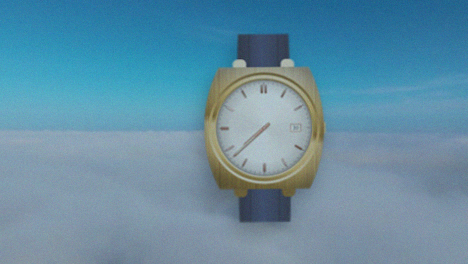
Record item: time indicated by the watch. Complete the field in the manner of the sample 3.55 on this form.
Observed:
7.38
